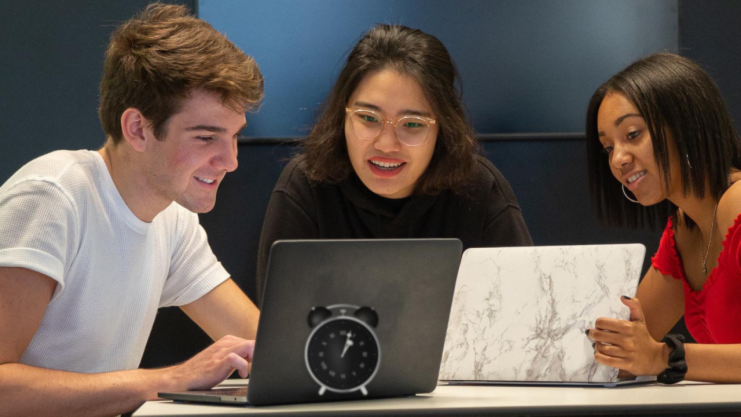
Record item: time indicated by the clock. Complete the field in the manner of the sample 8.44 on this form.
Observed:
1.03
